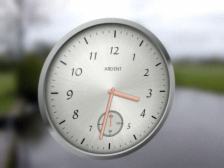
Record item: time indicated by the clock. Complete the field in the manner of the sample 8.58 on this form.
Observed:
3.32
